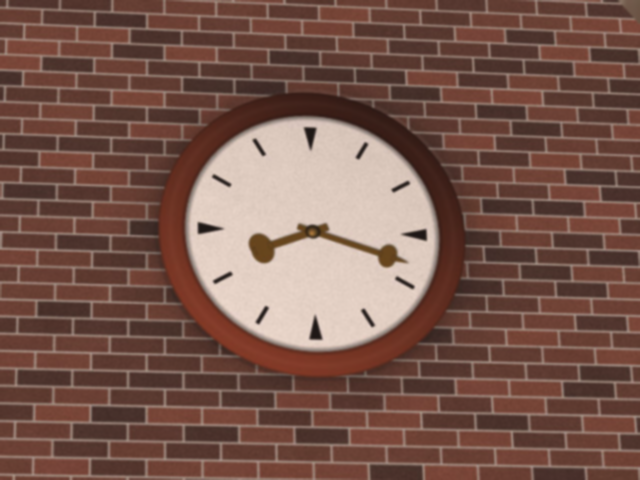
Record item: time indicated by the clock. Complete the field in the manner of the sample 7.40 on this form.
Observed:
8.18
